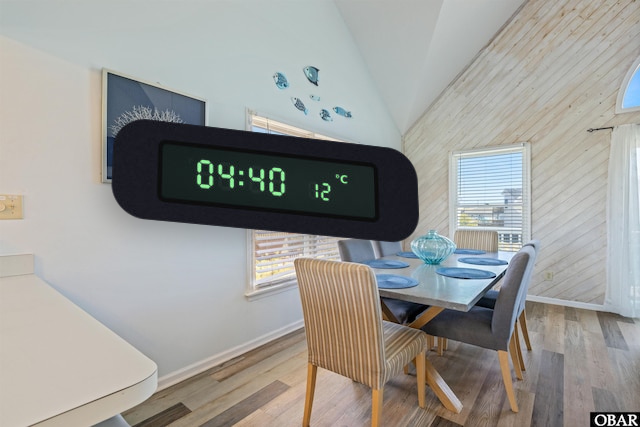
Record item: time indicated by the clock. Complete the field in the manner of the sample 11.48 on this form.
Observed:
4.40
